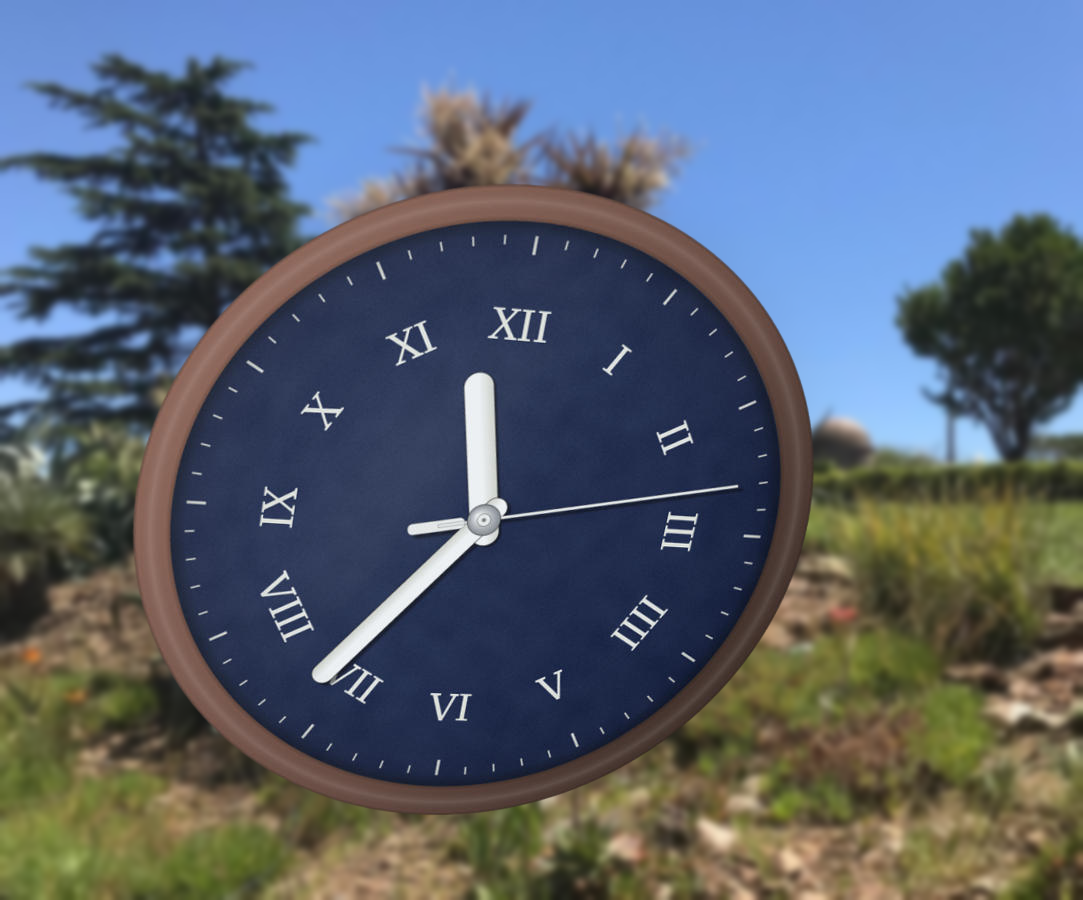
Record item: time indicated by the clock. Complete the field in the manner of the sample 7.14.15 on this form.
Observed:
11.36.13
